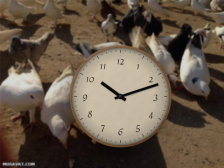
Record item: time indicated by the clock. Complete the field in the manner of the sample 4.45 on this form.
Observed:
10.12
